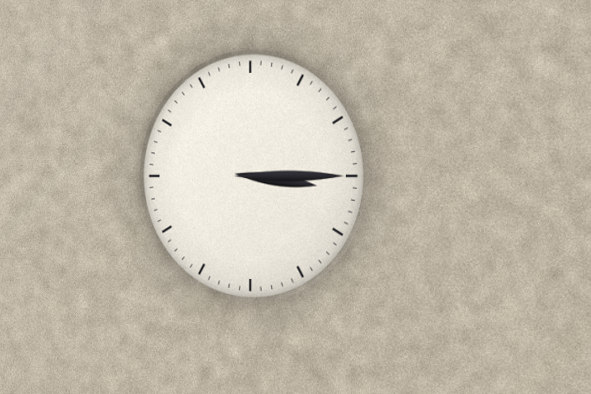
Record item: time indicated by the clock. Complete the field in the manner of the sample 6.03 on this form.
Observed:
3.15
